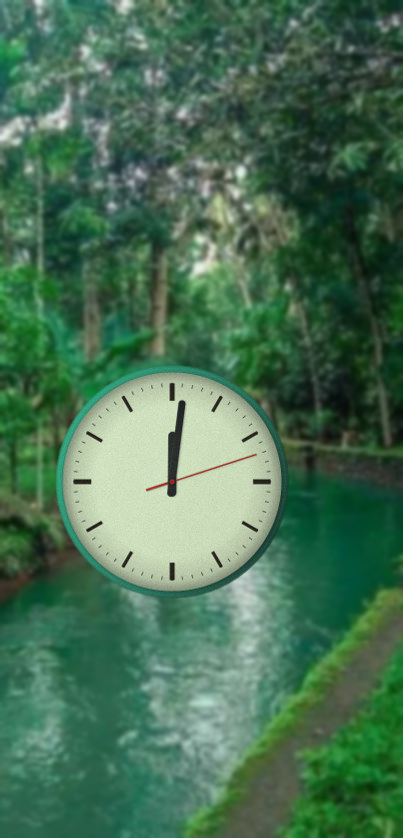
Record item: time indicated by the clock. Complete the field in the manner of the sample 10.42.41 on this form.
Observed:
12.01.12
